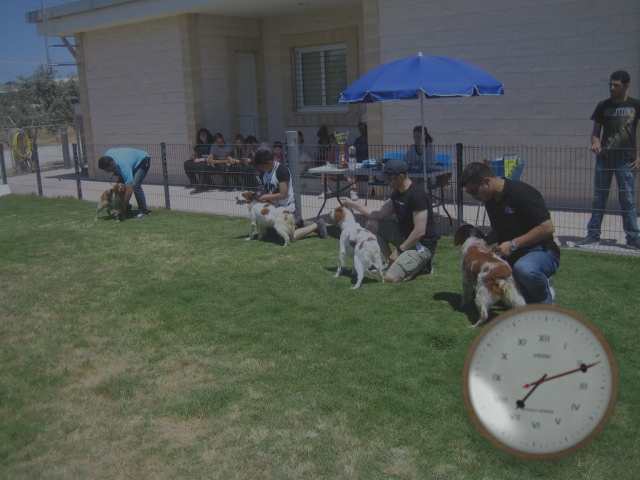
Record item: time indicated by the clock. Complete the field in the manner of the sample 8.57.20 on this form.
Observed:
7.11.11
